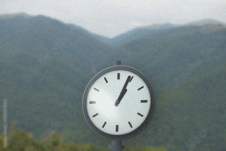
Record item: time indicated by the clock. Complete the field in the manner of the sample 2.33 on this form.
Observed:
1.04
